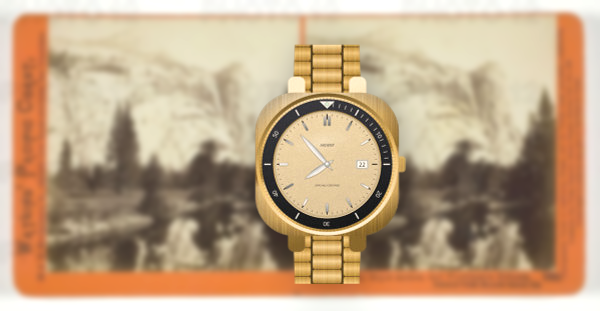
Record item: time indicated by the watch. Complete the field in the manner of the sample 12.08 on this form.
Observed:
7.53
